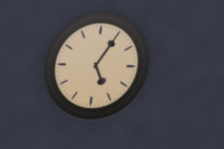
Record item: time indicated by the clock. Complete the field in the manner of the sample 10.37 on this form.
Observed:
5.05
